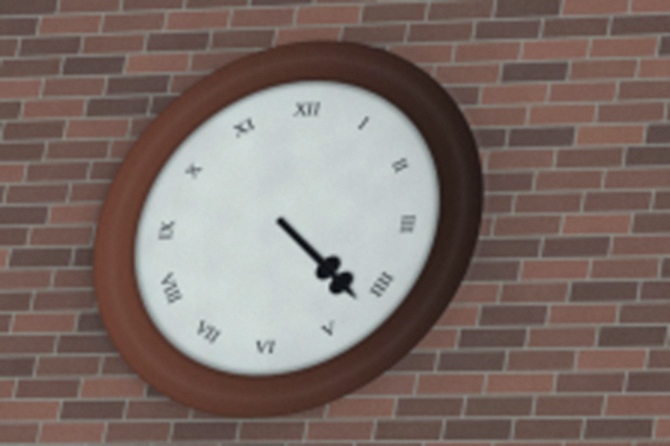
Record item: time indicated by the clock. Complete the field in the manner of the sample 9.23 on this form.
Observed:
4.22
